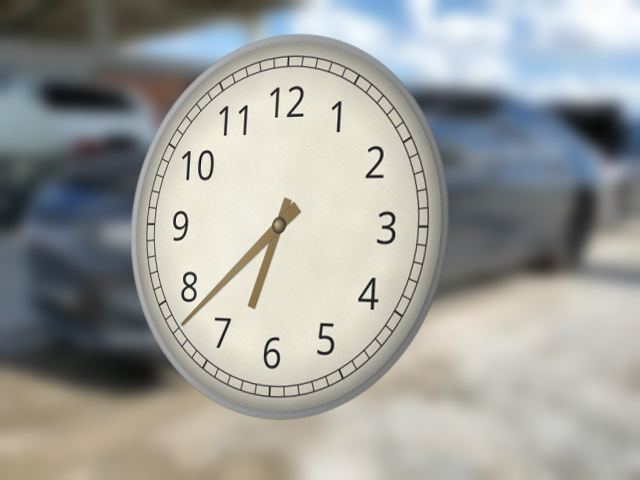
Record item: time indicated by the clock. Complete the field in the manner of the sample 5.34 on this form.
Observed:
6.38
